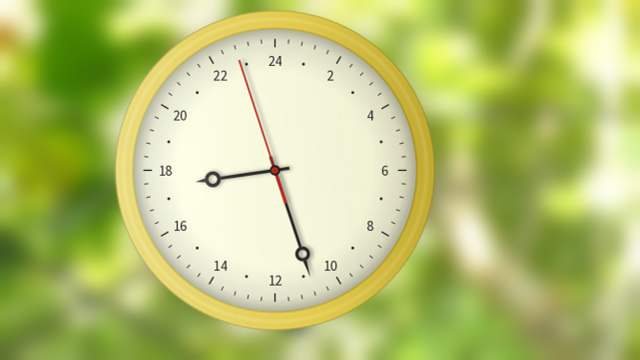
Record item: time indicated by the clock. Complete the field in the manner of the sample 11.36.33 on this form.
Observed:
17.26.57
